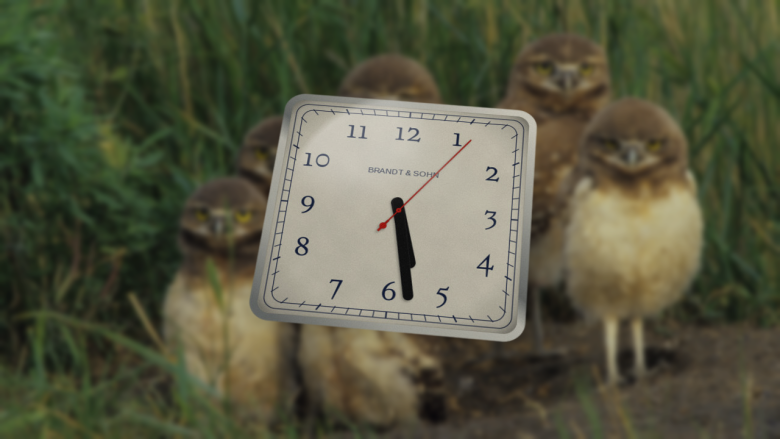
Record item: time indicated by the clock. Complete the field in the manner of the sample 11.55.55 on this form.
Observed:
5.28.06
